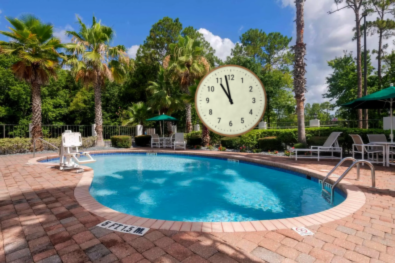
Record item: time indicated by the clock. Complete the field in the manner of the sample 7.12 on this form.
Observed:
10.58
